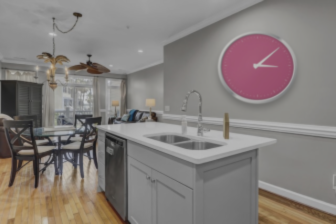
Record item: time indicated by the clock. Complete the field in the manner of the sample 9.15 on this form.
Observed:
3.08
